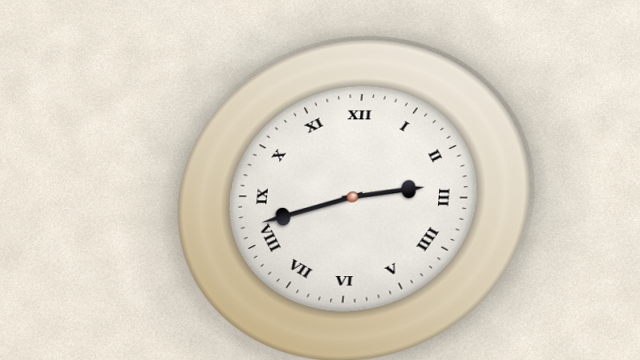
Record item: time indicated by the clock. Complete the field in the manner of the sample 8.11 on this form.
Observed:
2.42
